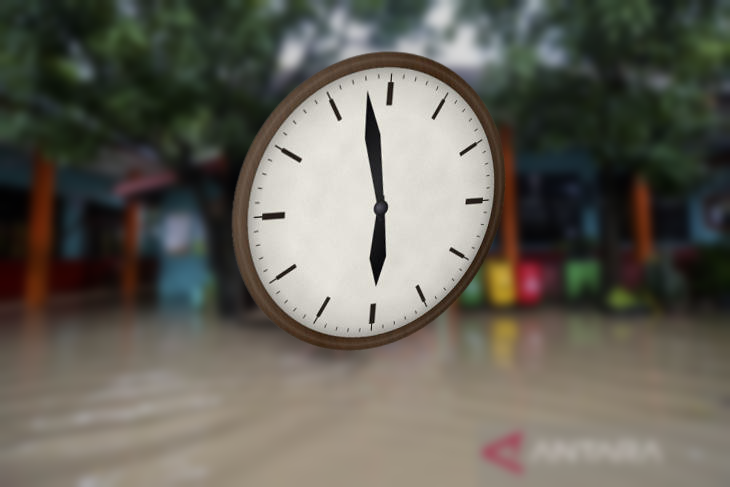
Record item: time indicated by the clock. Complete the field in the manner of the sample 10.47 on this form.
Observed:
5.58
